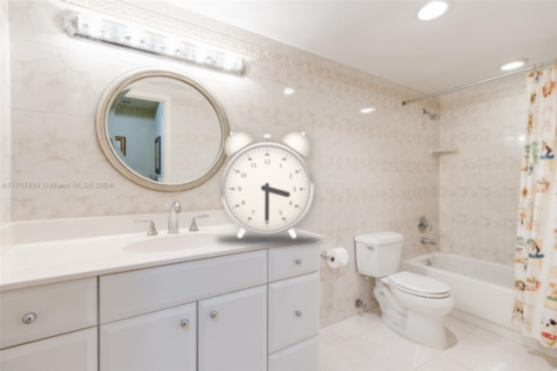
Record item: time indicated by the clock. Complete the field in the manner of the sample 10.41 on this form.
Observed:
3.30
